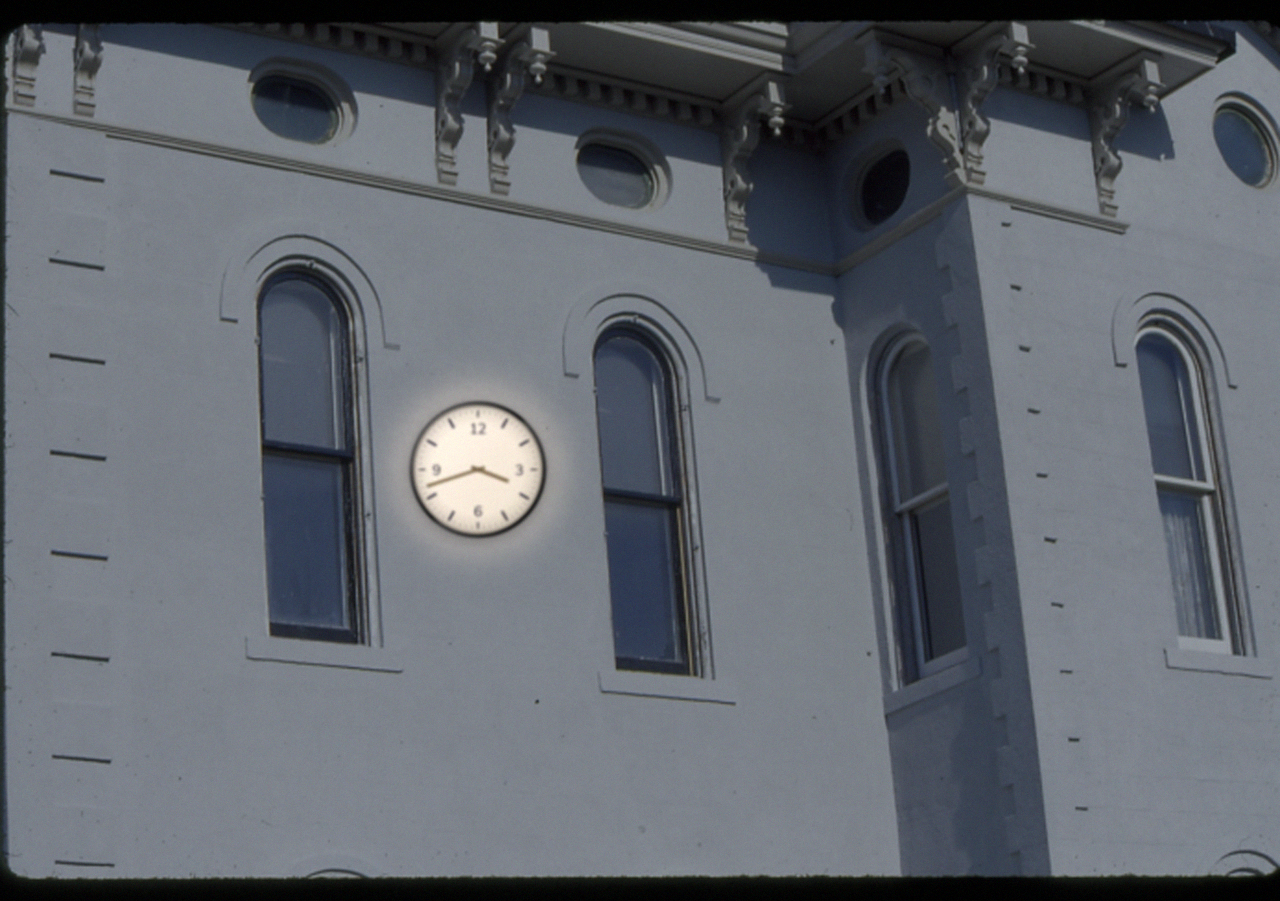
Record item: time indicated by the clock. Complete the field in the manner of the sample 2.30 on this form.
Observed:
3.42
